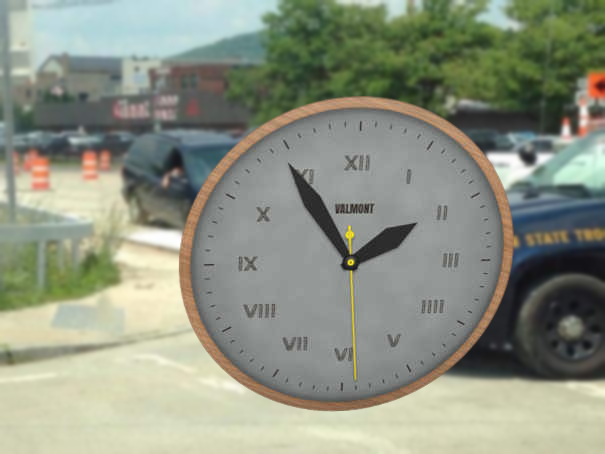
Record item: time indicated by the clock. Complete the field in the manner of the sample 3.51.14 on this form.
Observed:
1.54.29
